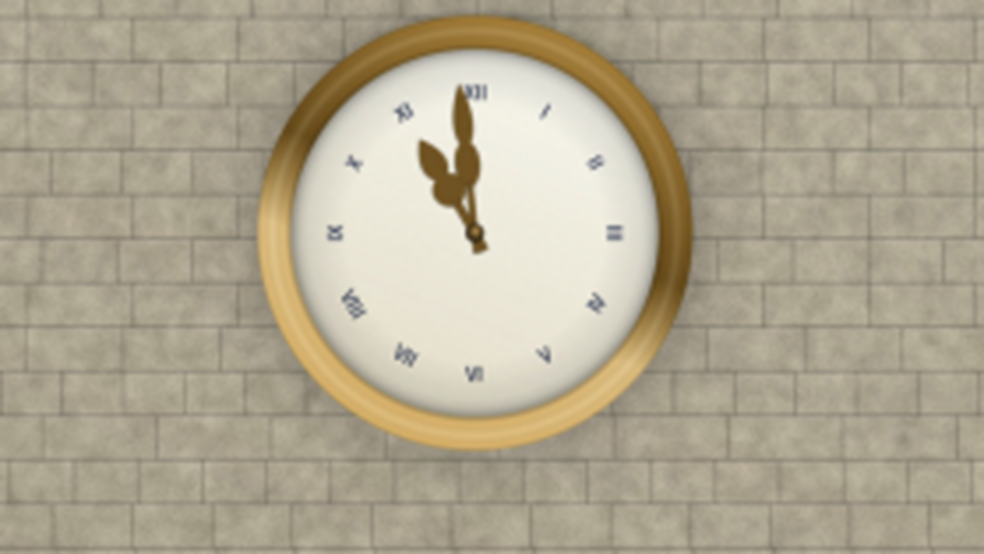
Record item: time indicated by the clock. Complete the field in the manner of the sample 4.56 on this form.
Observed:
10.59
